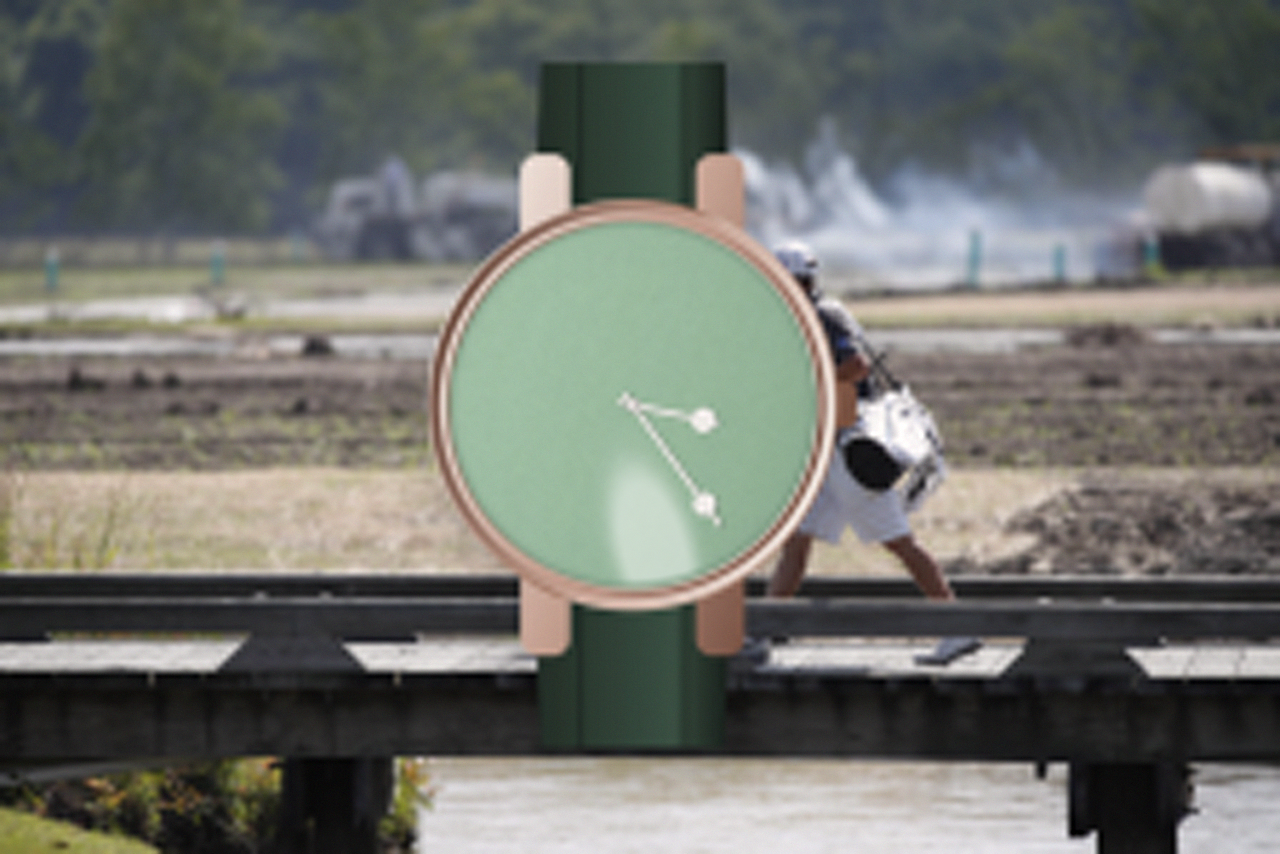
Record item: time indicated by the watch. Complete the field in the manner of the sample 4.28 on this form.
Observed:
3.24
